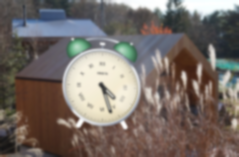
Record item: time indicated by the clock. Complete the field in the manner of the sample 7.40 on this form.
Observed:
4.27
